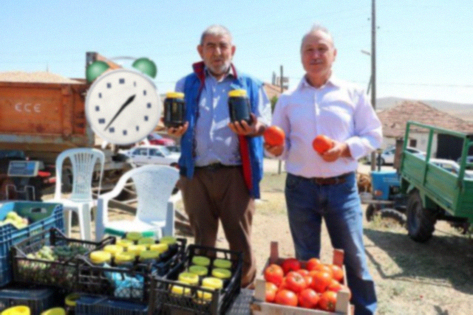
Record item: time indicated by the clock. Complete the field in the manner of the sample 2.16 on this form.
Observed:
1.37
